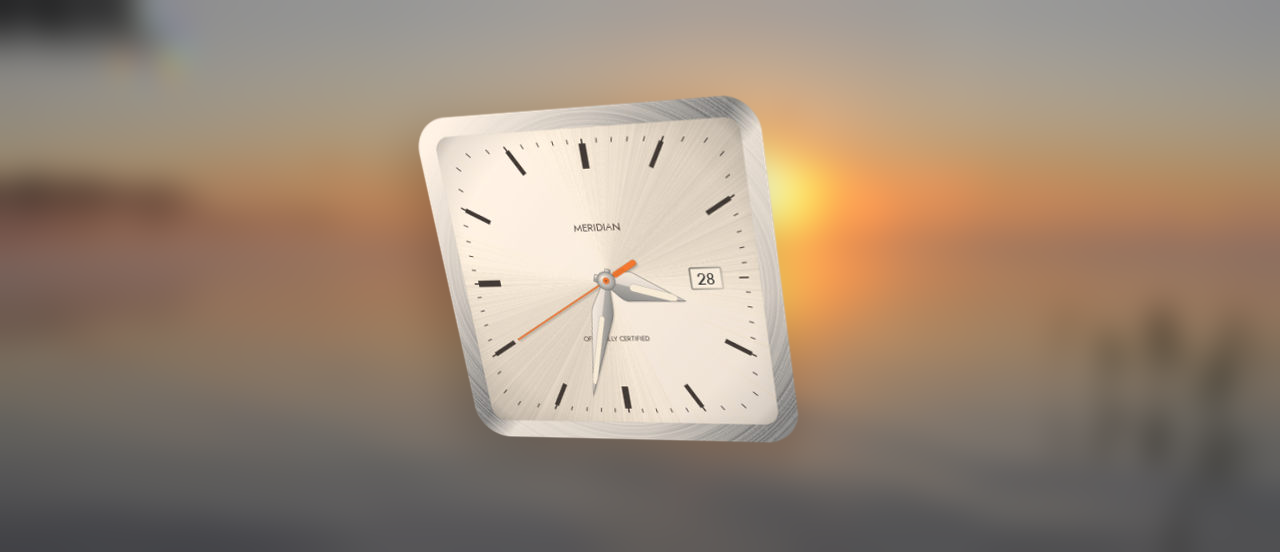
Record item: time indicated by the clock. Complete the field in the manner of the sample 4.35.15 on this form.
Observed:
3.32.40
